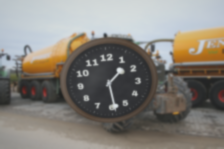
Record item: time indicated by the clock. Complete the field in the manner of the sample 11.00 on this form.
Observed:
1.29
